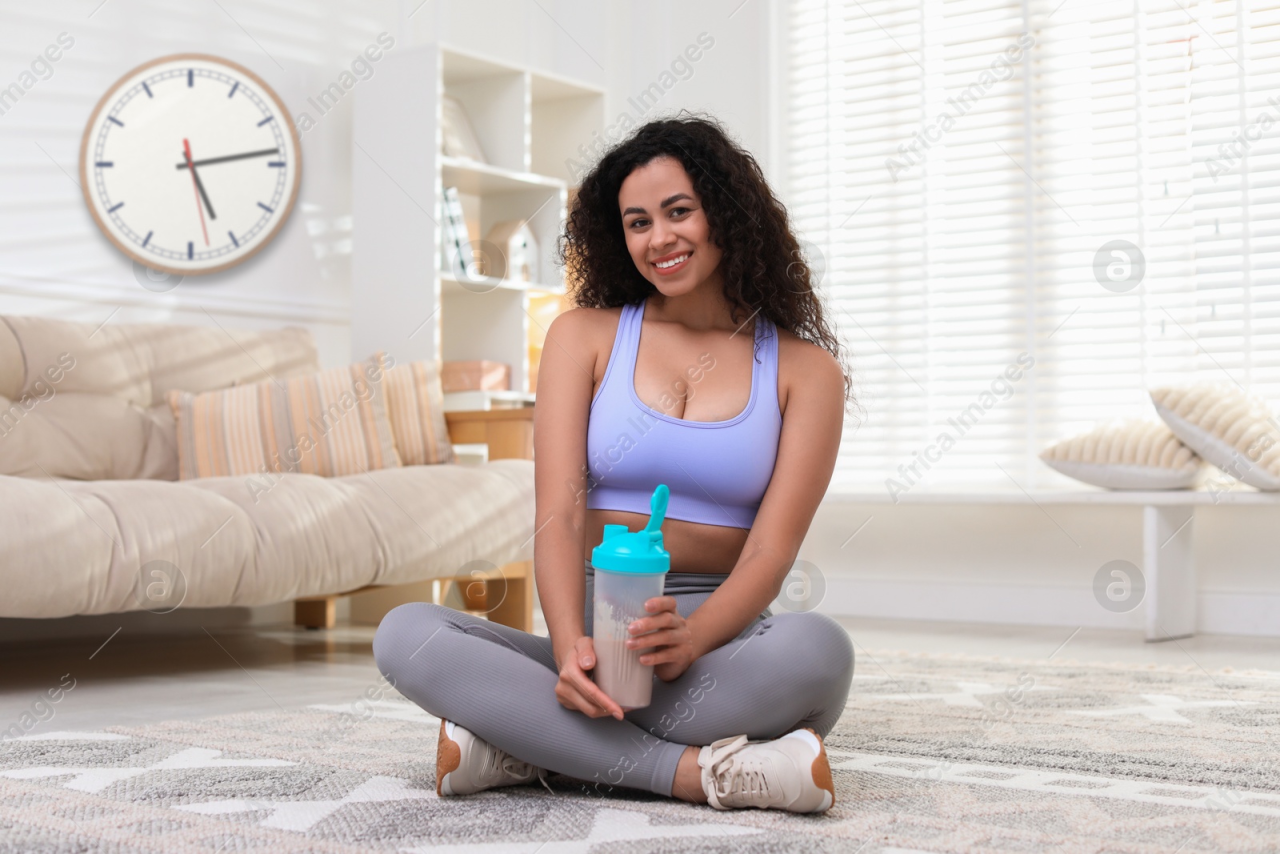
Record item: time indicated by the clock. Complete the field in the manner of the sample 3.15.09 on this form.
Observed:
5.13.28
